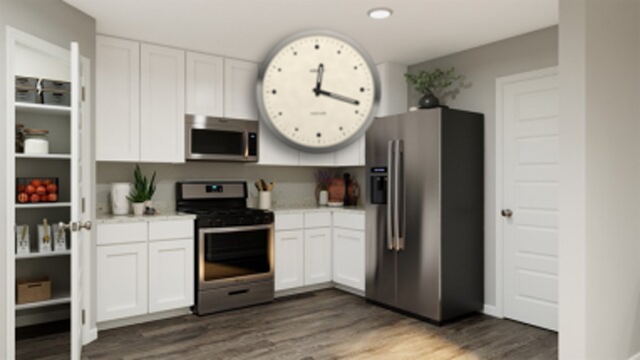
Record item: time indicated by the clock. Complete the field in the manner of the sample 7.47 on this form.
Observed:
12.18
